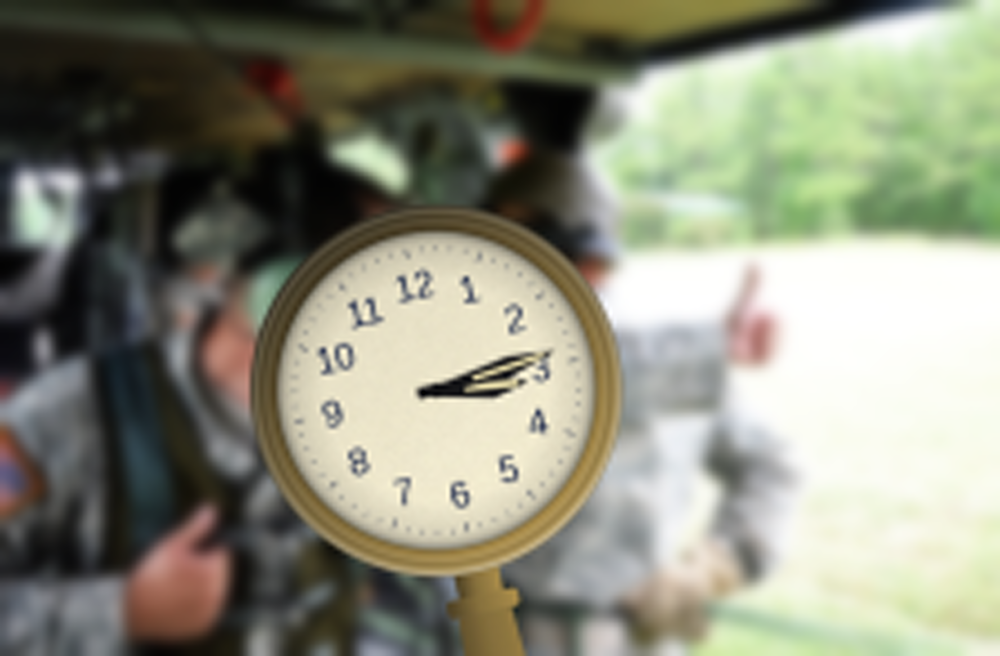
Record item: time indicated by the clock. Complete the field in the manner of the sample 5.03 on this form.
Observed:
3.14
